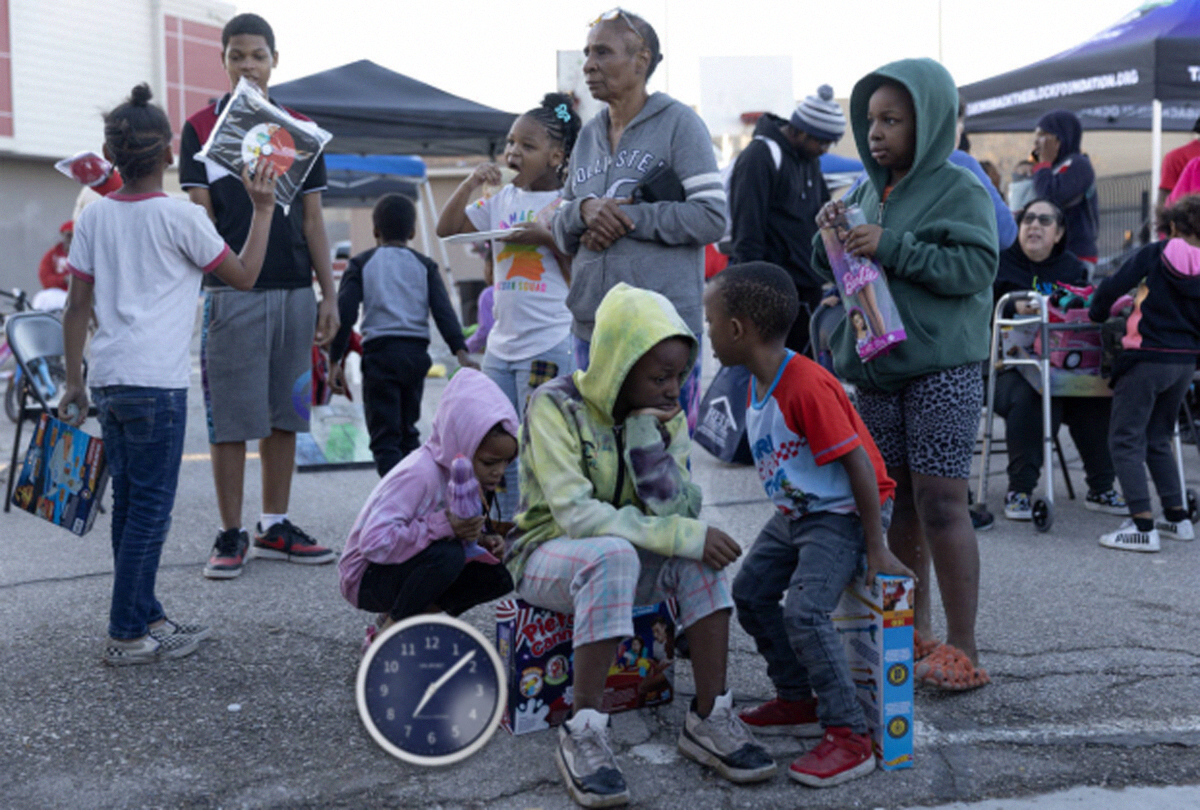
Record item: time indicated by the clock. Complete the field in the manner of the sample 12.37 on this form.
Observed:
7.08
